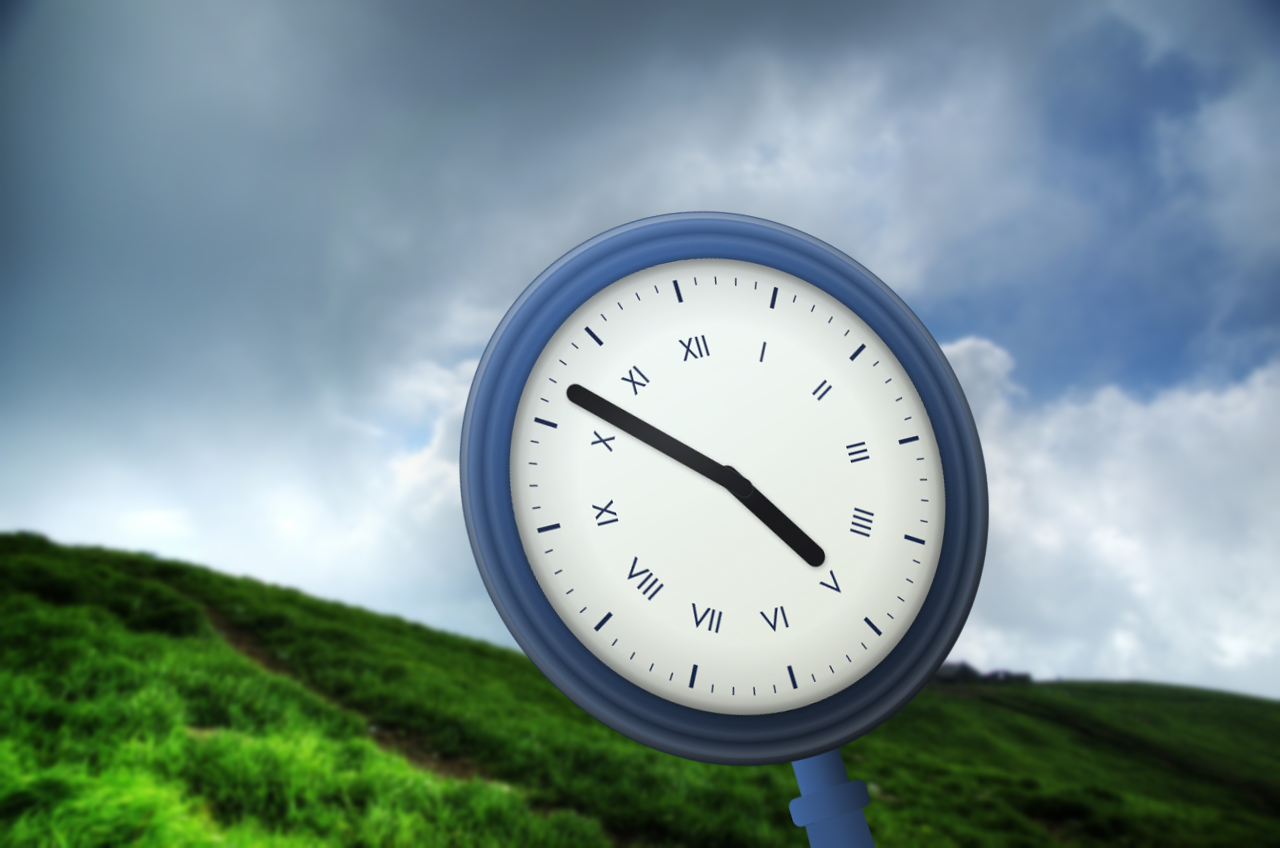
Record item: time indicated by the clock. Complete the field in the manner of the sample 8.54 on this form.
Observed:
4.52
